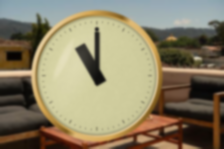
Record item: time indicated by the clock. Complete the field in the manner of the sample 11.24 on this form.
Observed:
11.00
